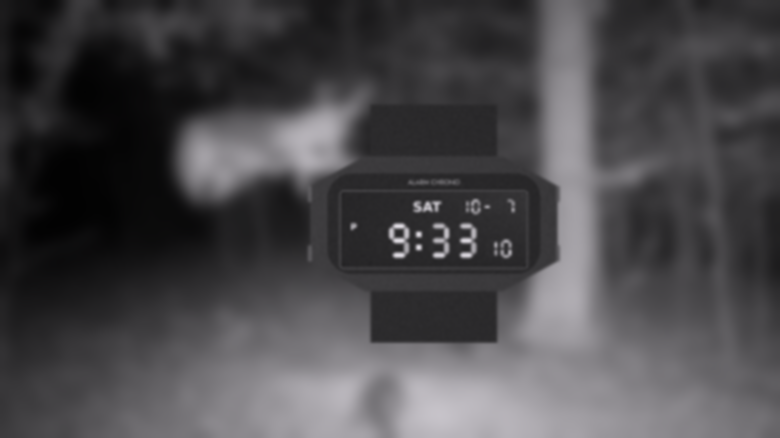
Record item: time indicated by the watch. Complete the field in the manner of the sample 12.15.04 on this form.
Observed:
9.33.10
